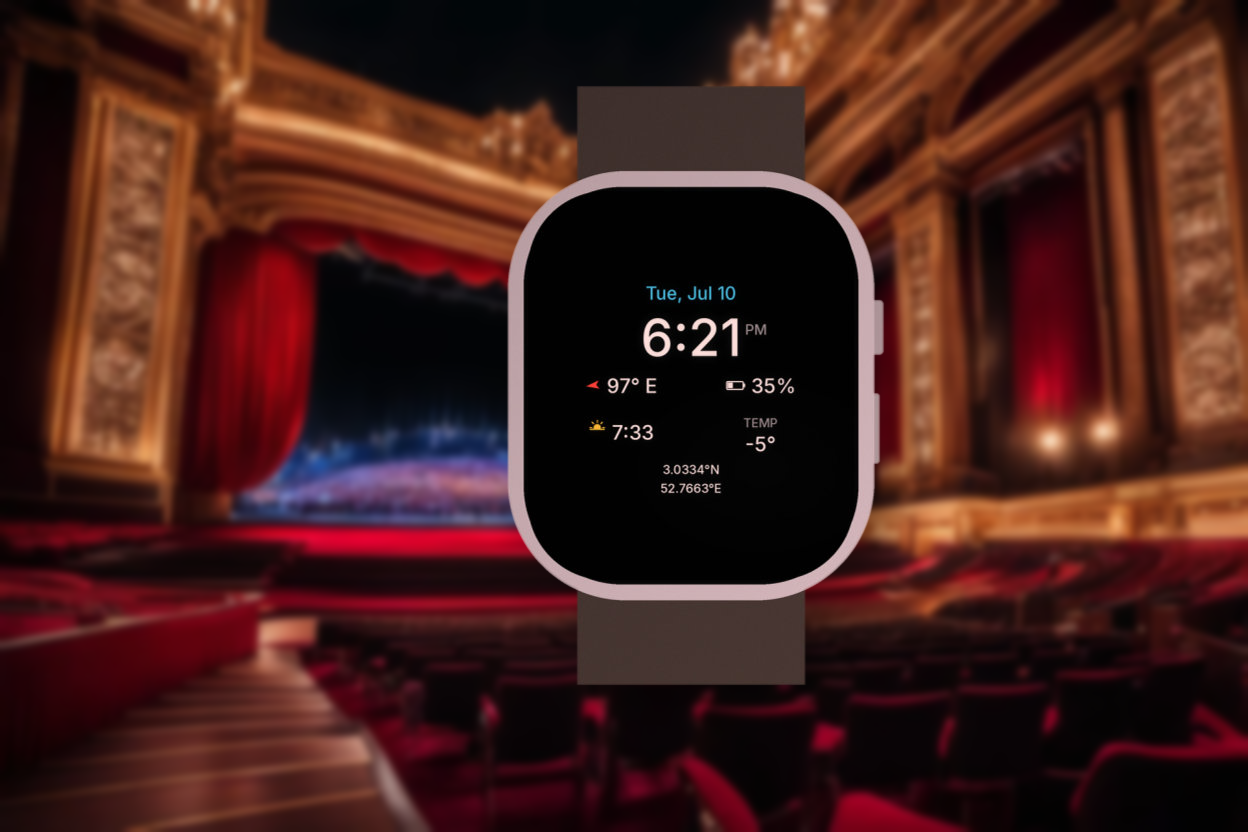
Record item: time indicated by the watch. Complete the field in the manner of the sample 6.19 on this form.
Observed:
6.21
